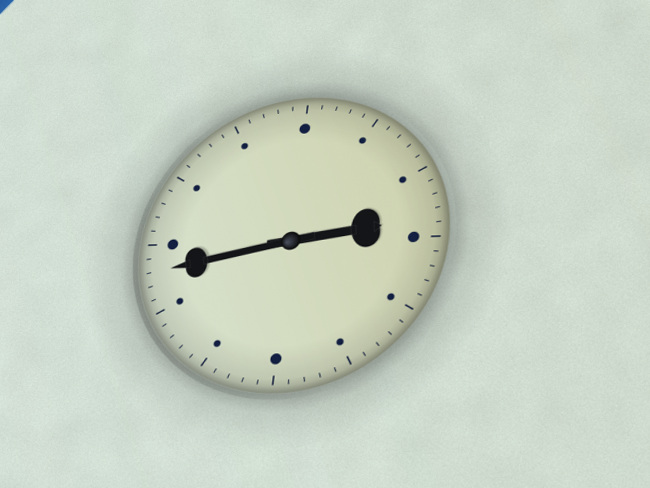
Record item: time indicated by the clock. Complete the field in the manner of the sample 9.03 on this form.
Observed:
2.43
